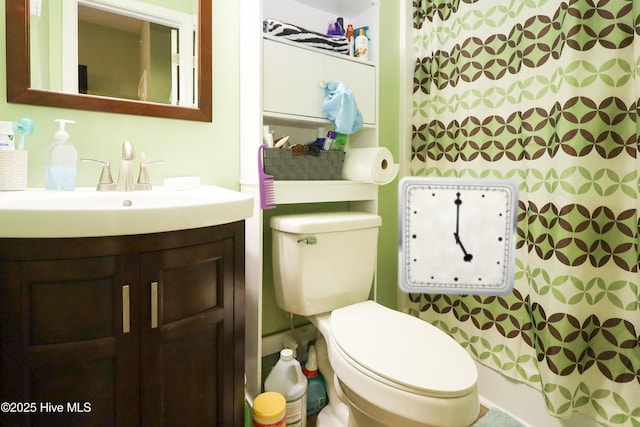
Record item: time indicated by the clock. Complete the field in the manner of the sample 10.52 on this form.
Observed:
5.00
